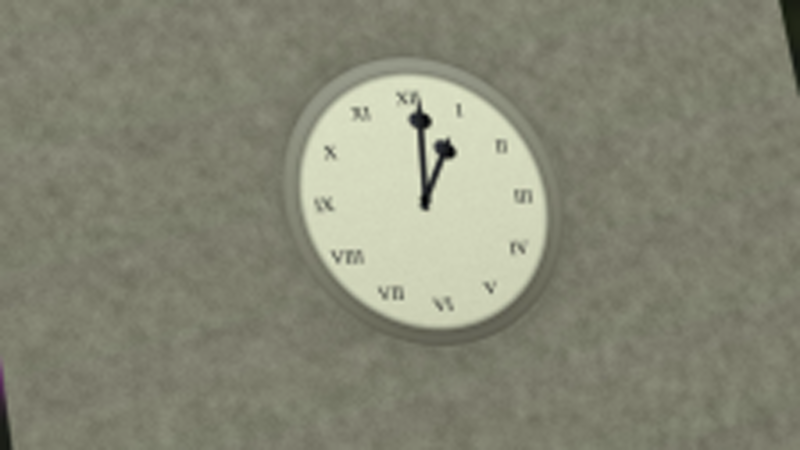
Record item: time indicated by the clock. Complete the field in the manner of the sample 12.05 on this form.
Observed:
1.01
